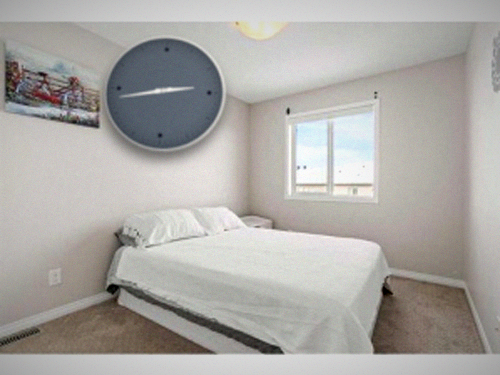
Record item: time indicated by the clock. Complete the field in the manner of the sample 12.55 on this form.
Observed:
2.43
